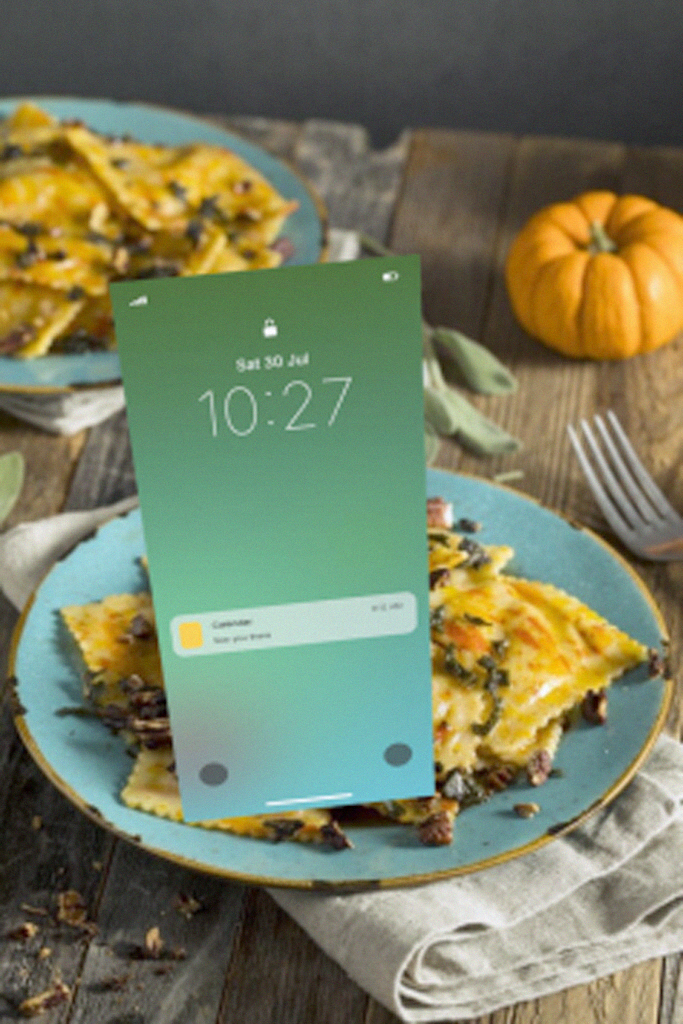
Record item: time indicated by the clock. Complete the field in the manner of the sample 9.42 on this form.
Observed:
10.27
